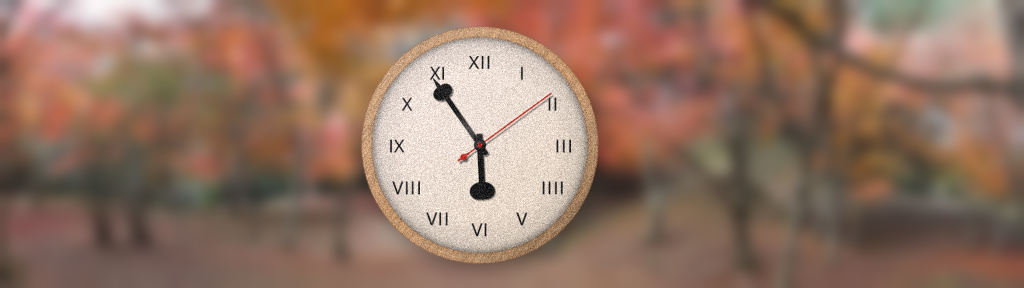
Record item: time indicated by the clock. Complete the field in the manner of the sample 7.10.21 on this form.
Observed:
5.54.09
